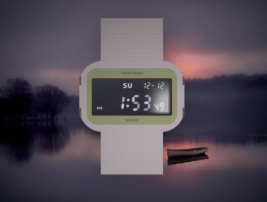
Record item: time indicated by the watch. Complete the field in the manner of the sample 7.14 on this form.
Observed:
1.53
